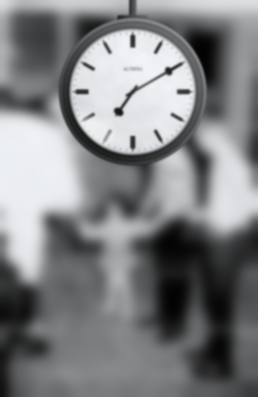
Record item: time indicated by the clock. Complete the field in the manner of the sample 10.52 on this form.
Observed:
7.10
